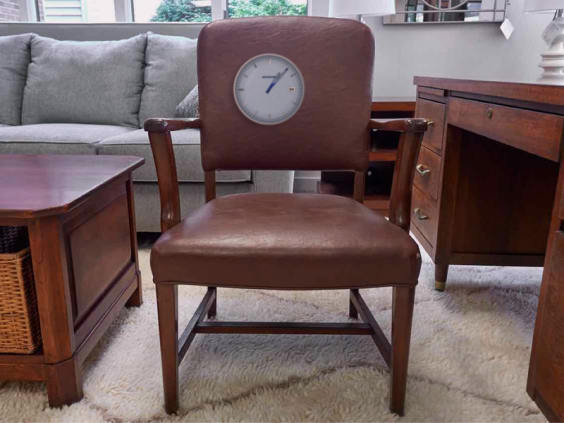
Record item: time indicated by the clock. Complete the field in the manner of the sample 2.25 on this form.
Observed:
1.07
